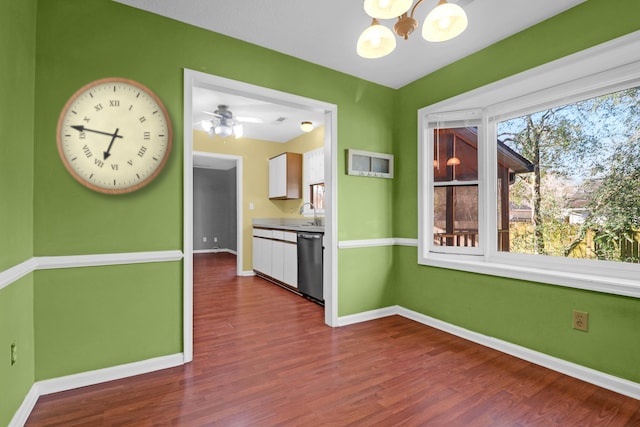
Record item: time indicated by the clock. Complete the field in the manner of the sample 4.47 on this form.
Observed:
6.47
